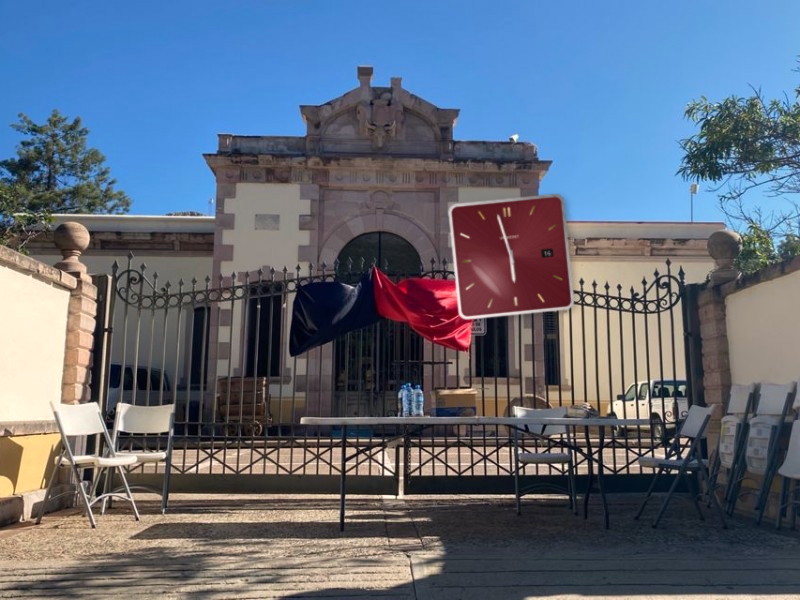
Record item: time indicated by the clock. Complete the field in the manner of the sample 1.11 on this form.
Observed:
5.58
